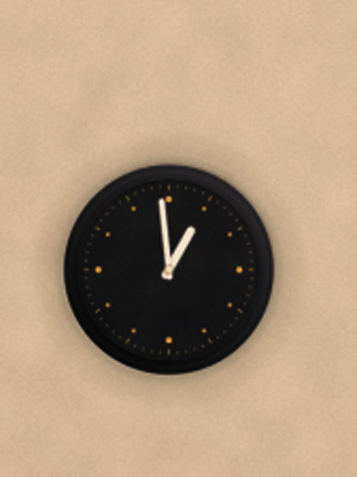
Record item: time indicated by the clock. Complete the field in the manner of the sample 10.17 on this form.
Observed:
12.59
